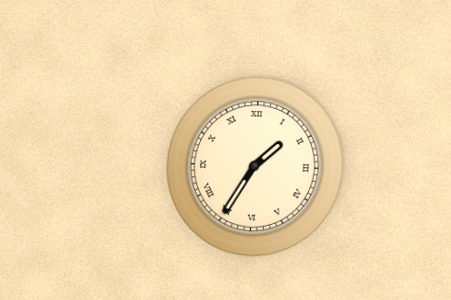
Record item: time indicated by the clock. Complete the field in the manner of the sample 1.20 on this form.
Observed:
1.35
